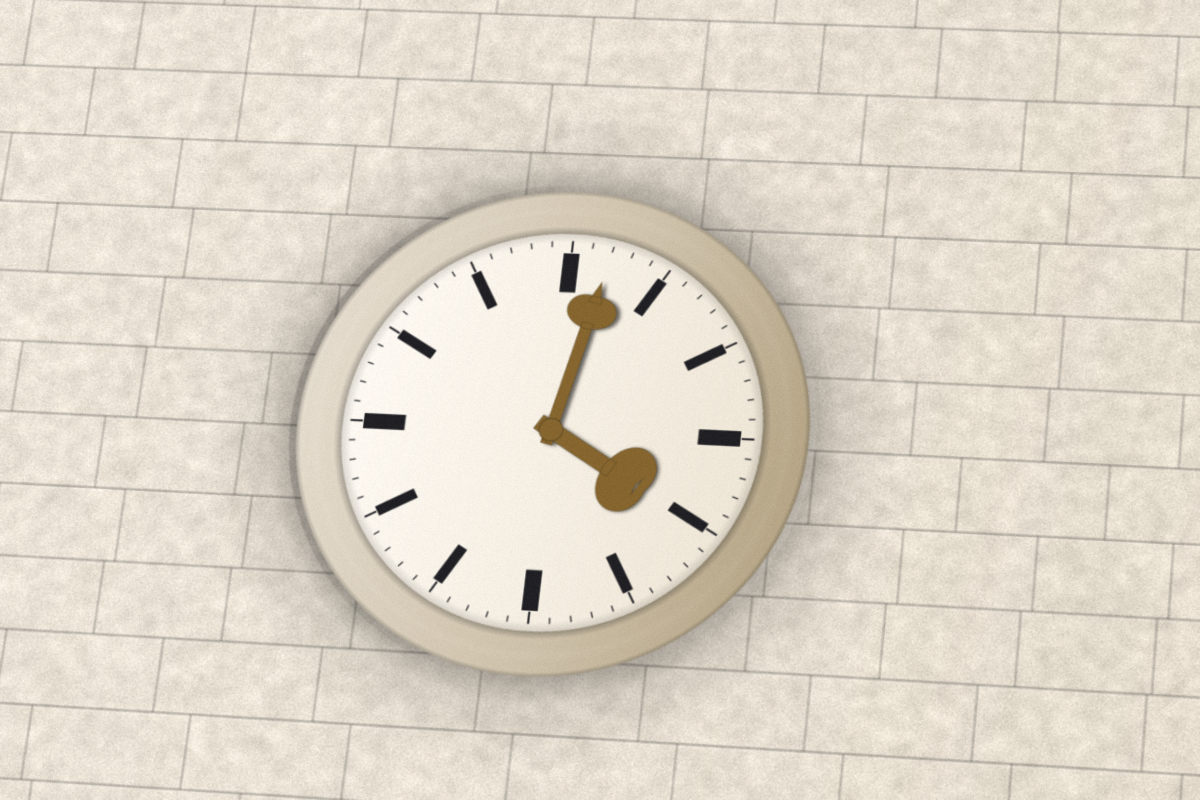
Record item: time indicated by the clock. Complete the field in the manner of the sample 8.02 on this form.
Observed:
4.02
